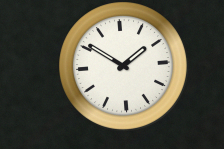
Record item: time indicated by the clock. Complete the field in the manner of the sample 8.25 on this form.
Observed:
1.51
